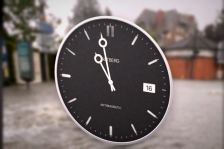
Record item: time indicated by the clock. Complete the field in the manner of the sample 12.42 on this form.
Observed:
10.58
